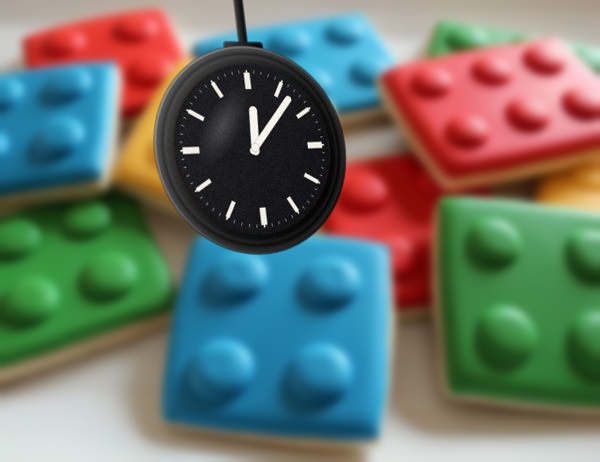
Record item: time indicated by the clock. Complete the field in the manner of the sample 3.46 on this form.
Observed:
12.07
